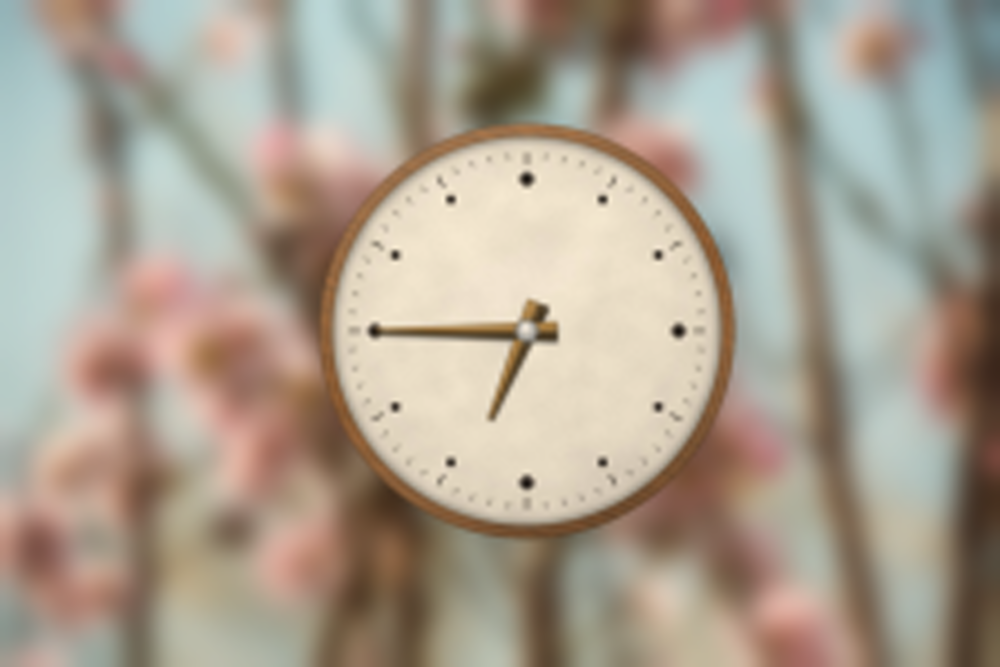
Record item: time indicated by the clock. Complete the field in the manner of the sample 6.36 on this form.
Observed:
6.45
